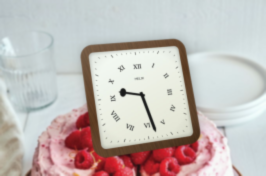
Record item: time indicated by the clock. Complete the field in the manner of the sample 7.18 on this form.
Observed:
9.28
